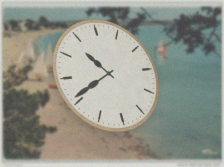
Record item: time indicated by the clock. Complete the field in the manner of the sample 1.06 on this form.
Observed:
10.41
